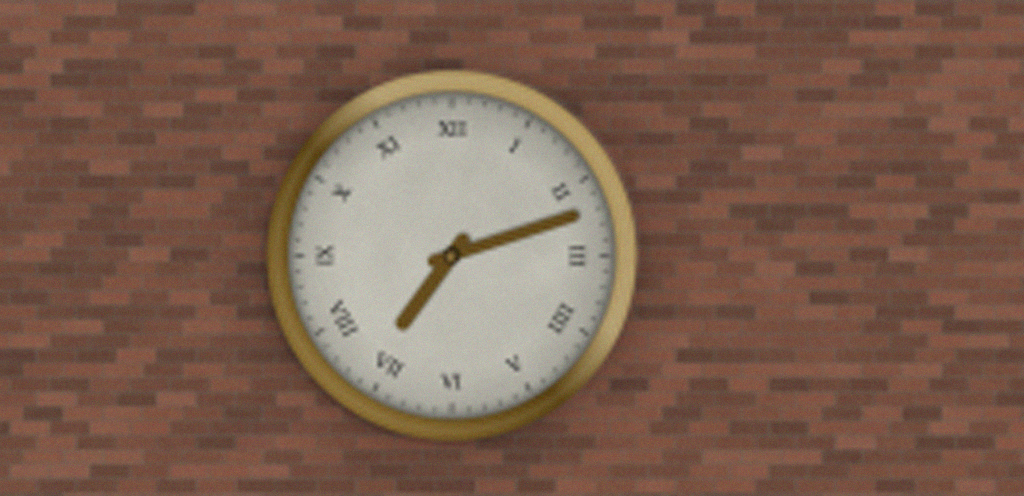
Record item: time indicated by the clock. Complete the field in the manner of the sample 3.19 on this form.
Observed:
7.12
